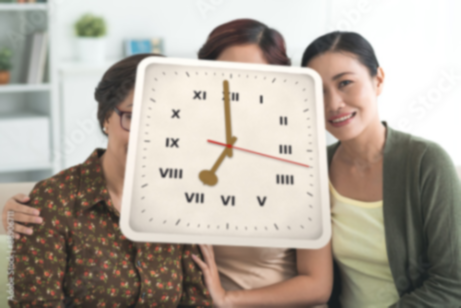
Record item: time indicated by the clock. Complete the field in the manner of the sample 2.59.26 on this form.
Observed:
6.59.17
